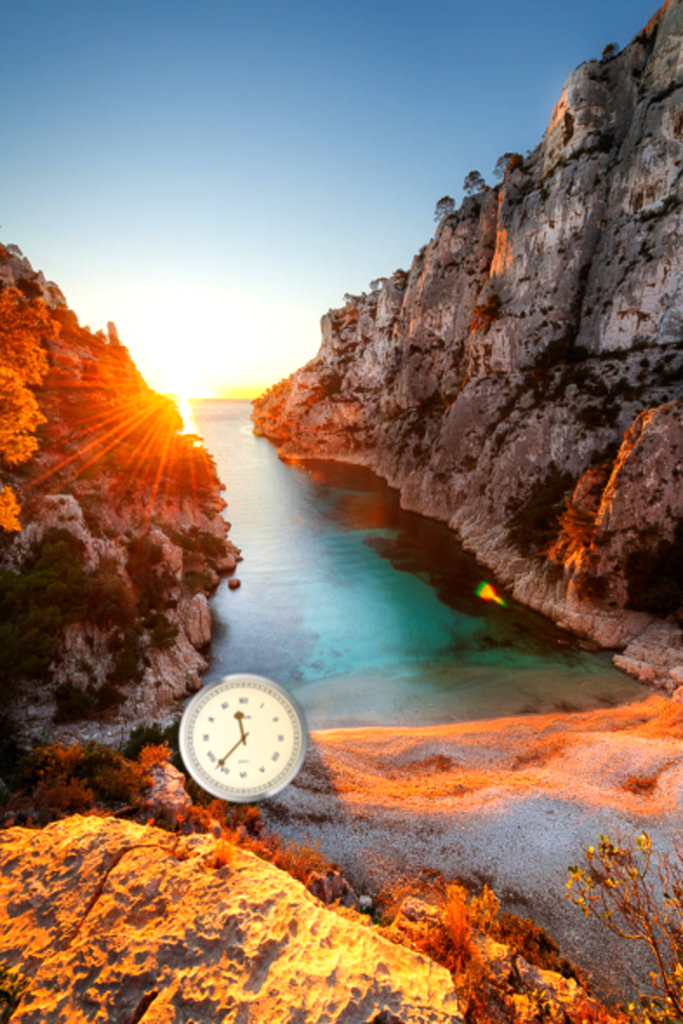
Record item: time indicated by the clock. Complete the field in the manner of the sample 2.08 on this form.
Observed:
11.37
